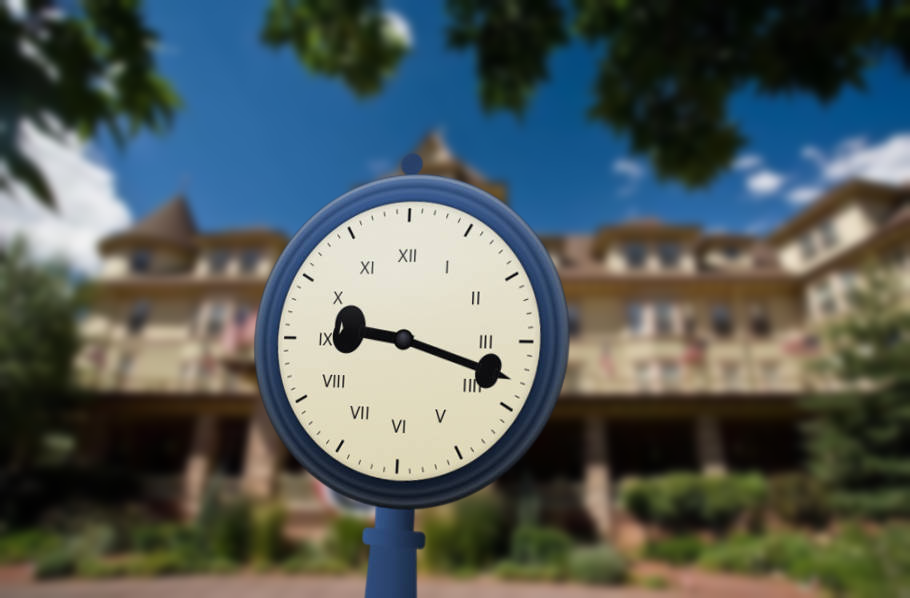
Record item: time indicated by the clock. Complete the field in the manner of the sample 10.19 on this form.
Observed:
9.18
